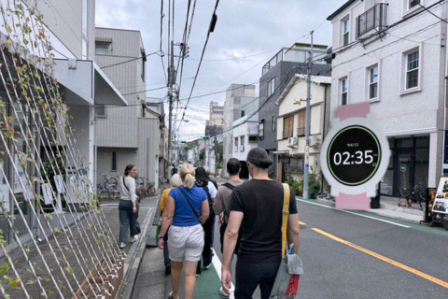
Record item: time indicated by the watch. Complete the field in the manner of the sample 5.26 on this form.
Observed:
2.35
